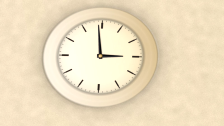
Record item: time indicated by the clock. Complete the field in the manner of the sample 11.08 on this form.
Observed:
2.59
